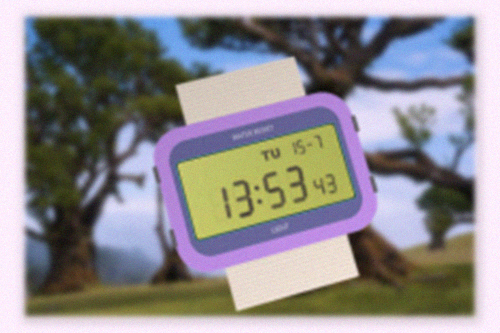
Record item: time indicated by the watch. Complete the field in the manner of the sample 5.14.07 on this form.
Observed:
13.53.43
